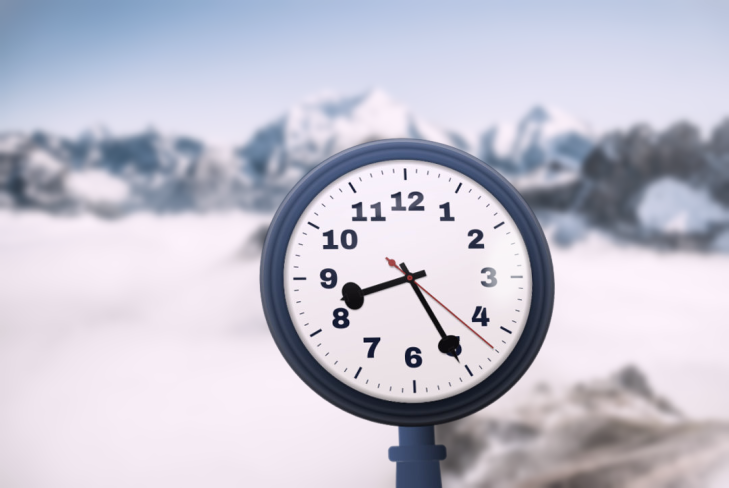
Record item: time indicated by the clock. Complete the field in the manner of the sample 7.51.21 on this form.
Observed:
8.25.22
